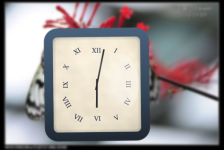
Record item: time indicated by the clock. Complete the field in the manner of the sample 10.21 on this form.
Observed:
6.02
